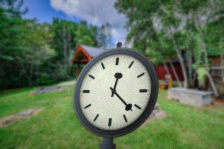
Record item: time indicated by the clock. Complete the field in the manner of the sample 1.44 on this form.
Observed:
12.22
